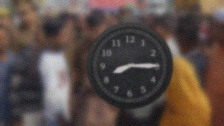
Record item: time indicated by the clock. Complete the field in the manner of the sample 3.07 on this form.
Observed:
8.15
